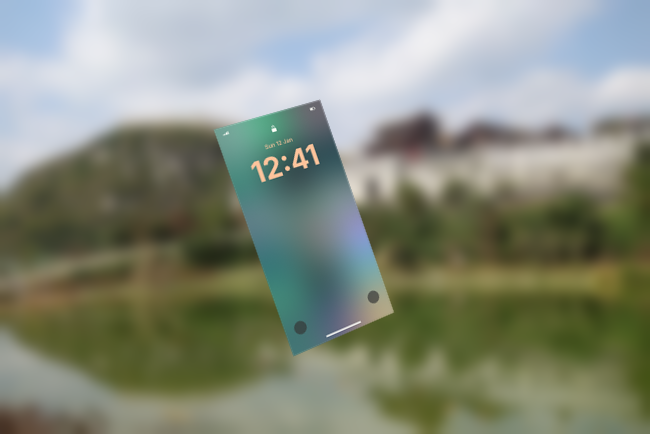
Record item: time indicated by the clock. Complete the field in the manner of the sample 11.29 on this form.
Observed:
12.41
